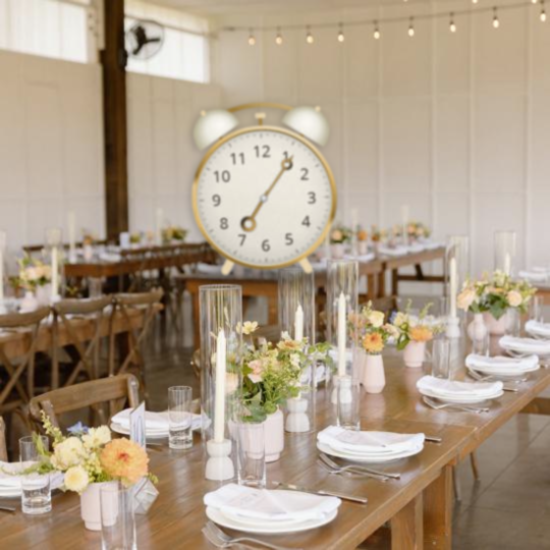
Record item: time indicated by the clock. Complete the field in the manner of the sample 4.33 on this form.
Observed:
7.06
